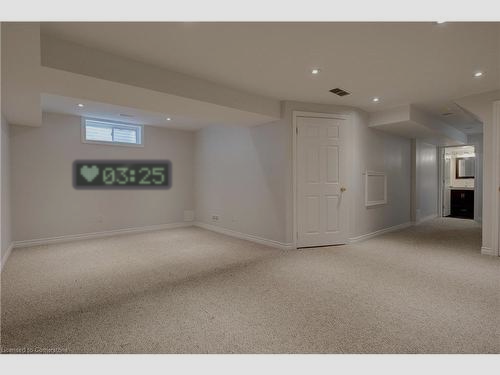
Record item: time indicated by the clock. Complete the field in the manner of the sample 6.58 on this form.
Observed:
3.25
